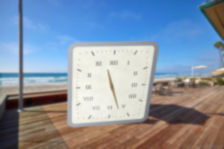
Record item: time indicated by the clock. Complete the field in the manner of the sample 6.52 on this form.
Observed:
11.27
